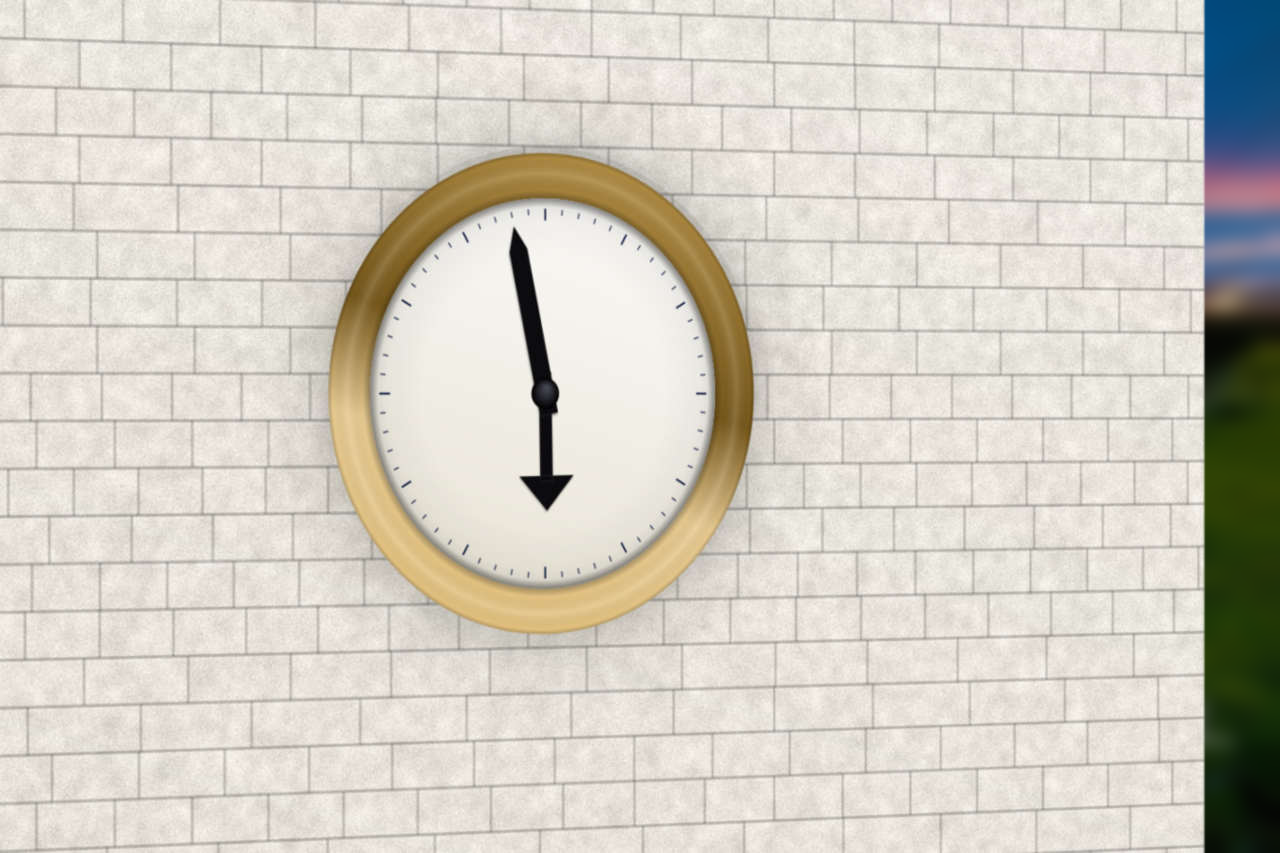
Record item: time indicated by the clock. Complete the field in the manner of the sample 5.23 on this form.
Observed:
5.58
